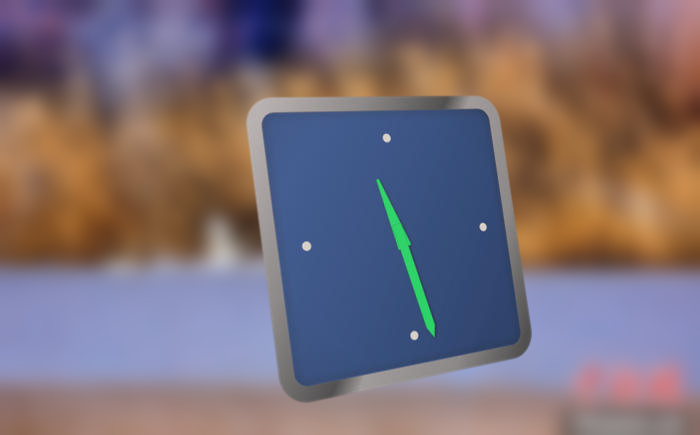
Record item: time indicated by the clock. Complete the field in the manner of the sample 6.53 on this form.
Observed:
11.28
